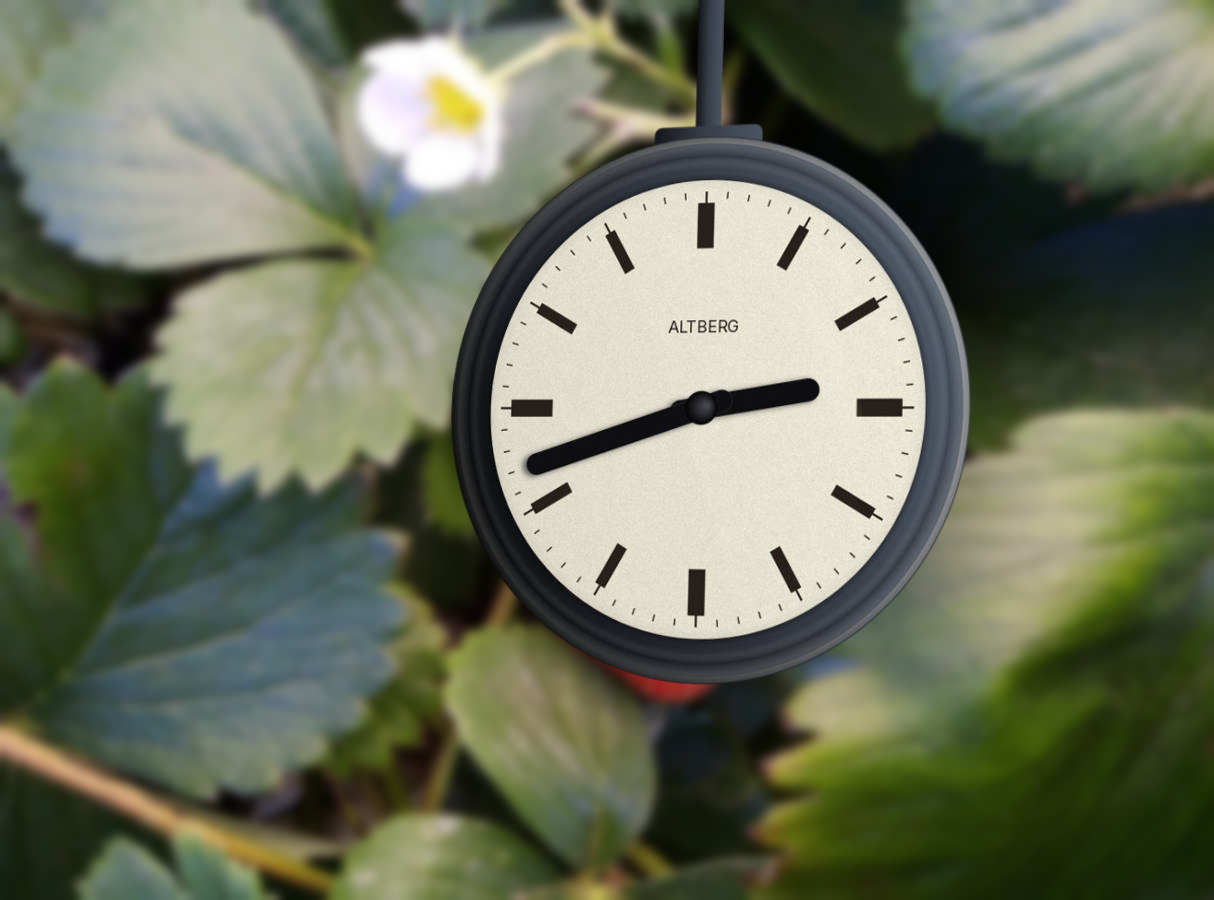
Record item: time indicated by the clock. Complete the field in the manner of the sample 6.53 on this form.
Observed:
2.42
